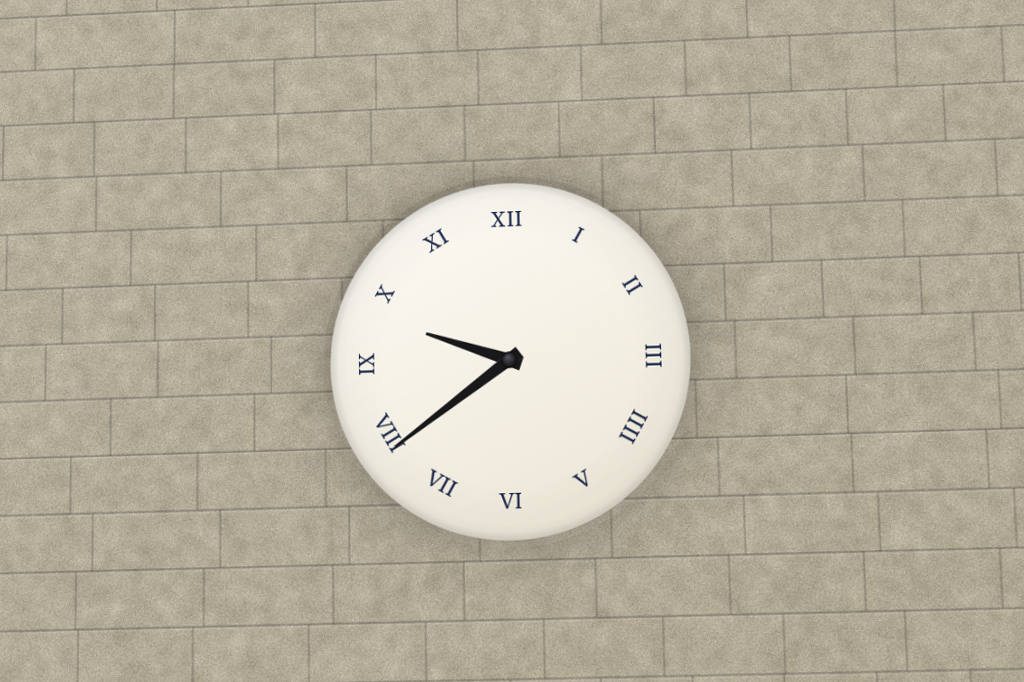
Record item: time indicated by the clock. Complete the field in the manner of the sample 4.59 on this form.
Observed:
9.39
